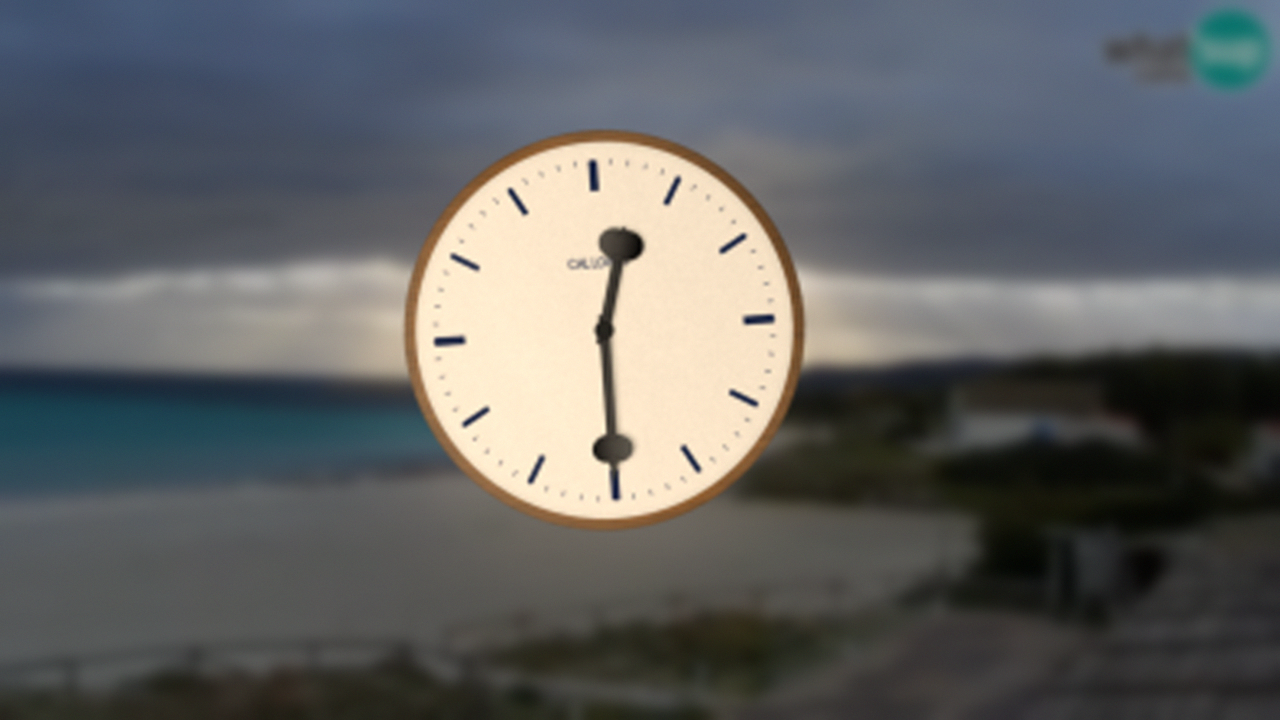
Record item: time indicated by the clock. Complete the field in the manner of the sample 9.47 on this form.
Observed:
12.30
